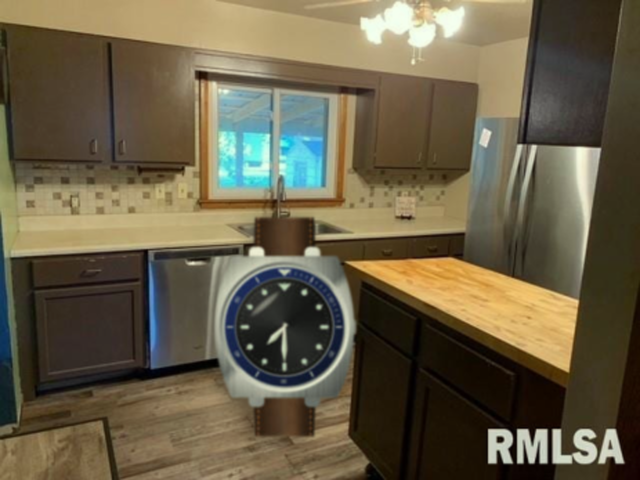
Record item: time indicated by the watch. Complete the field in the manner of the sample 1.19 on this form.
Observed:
7.30
